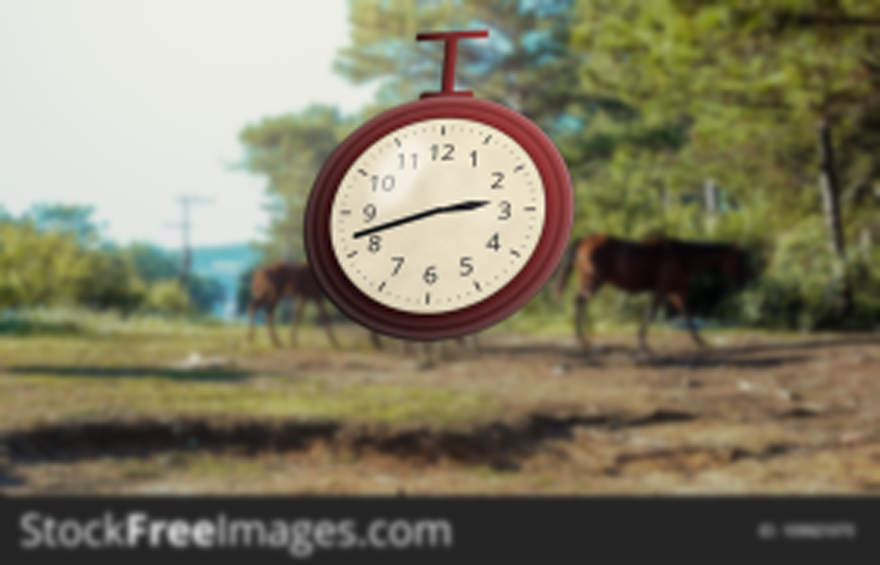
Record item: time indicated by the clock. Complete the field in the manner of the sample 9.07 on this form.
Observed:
2.42
